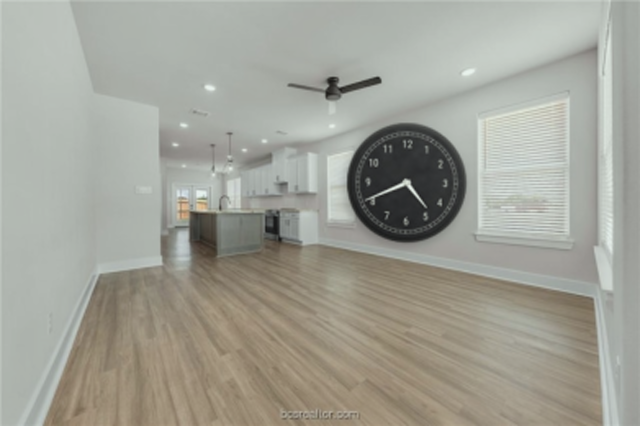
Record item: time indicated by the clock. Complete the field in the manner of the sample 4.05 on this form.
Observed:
4.41
